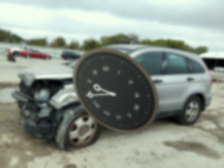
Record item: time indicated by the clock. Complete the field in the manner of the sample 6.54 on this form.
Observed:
9.44
